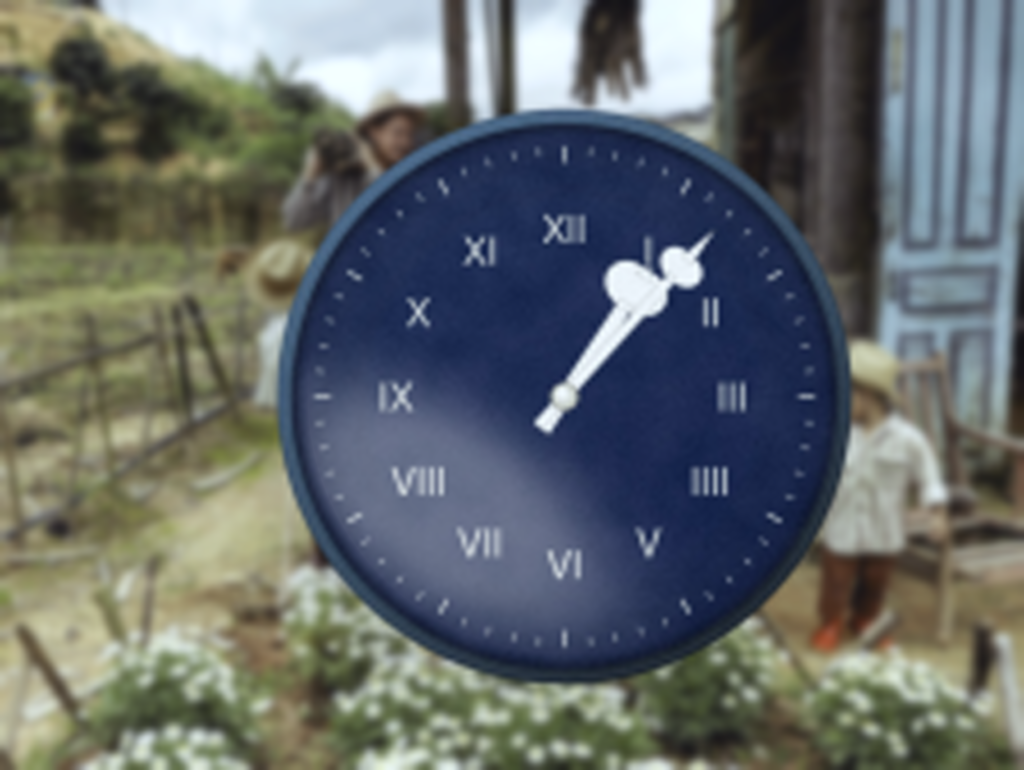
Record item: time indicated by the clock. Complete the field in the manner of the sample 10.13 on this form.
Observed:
1.07
